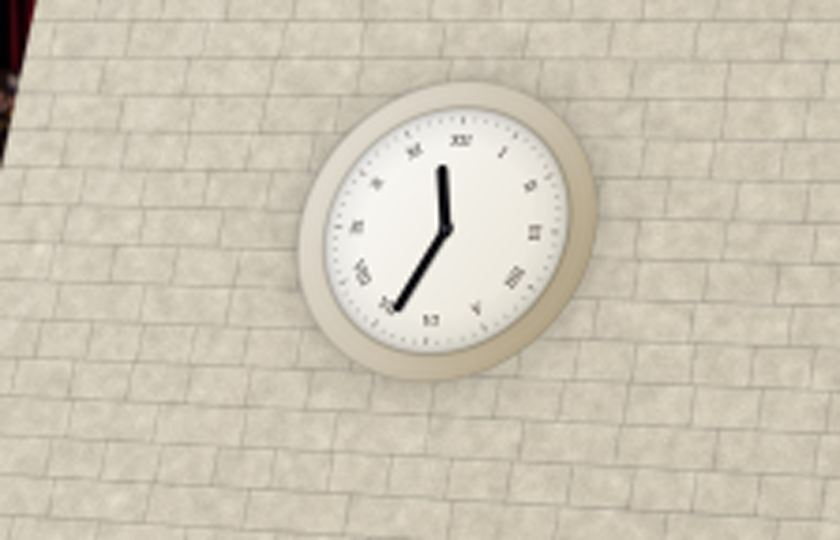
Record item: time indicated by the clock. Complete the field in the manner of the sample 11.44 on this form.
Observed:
11.34
